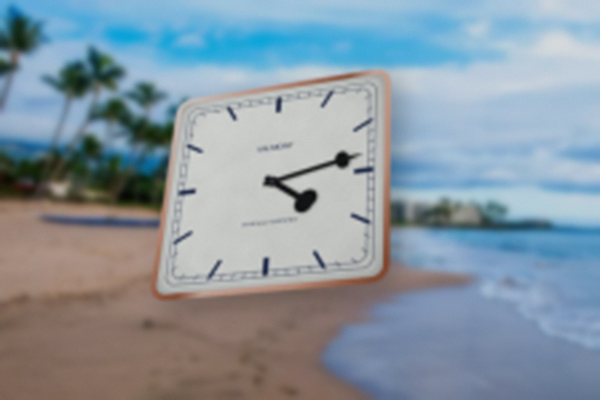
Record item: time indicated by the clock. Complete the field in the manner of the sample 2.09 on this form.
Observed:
4.13
